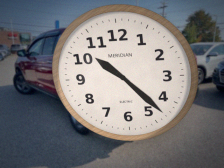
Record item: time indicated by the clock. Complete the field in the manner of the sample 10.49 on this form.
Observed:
10.23
